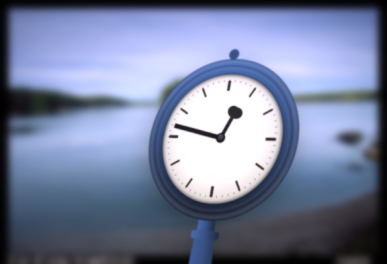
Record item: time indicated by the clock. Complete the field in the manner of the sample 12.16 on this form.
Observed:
12.47
